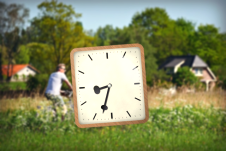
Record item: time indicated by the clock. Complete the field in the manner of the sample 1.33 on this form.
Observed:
8.33
